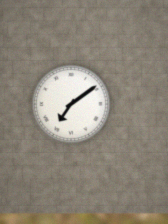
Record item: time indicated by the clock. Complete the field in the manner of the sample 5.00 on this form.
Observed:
7.09
